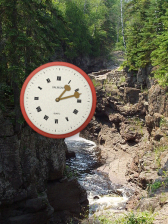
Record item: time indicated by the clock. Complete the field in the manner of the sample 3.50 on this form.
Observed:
1.12
